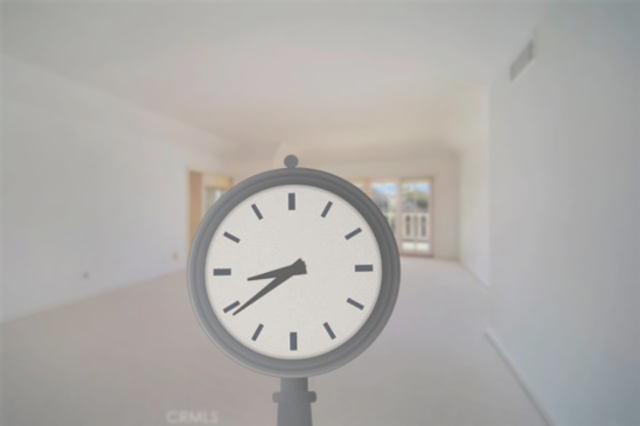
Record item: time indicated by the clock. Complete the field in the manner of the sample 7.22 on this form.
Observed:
8.39
